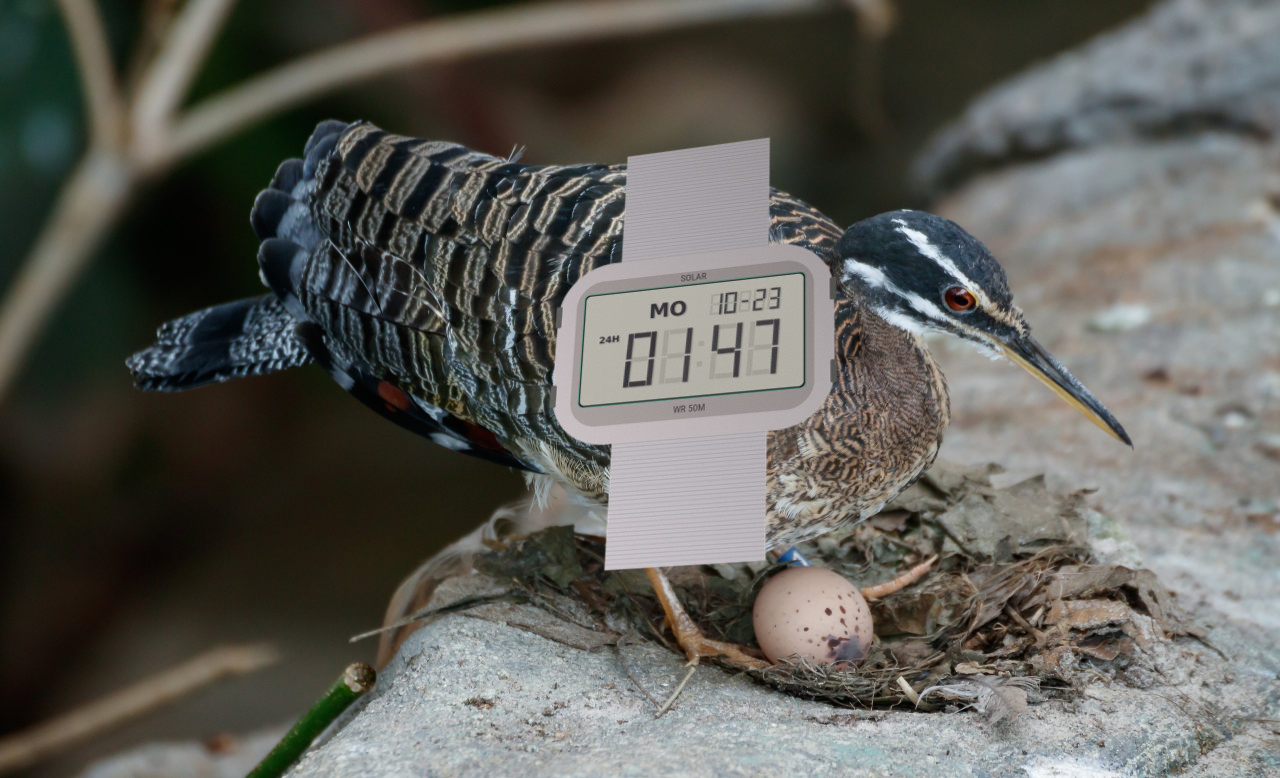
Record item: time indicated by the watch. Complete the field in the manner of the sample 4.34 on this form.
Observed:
1.47
